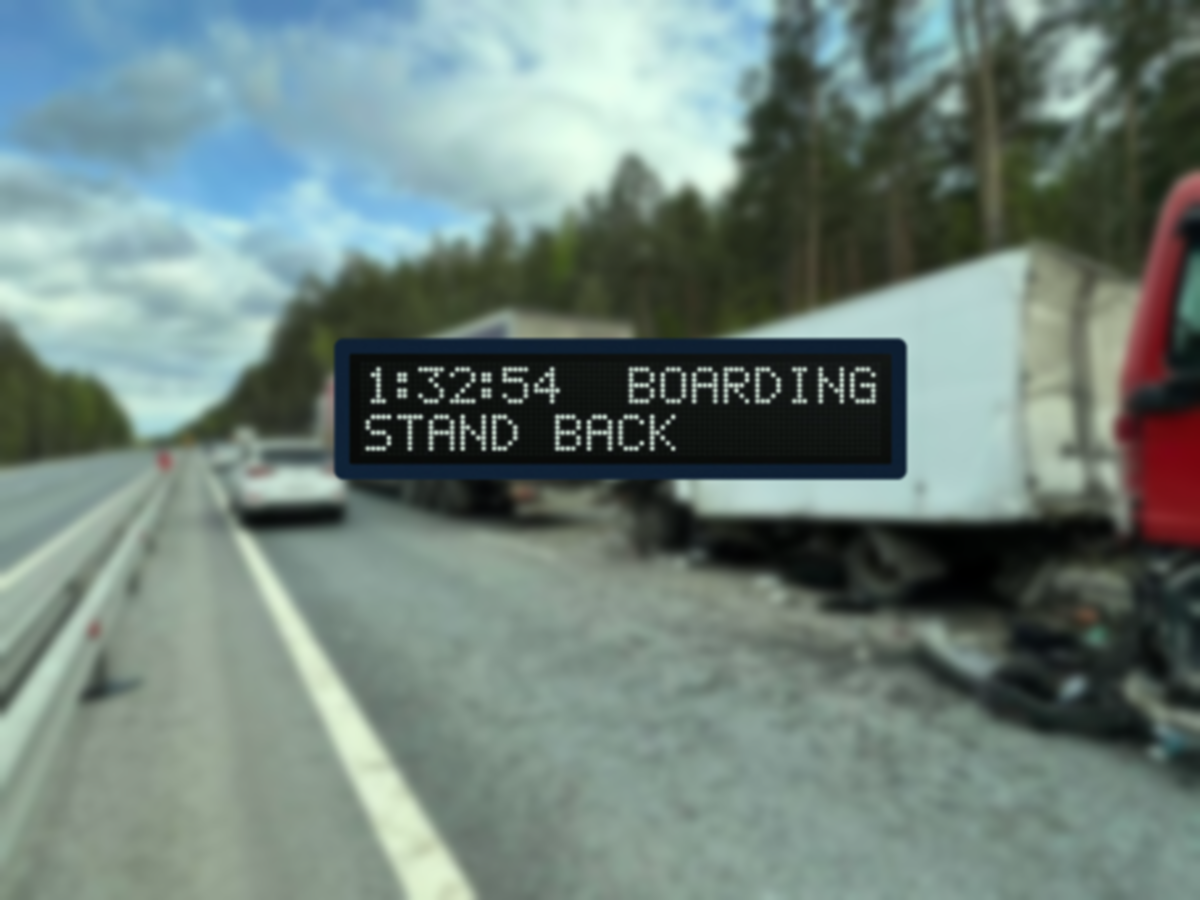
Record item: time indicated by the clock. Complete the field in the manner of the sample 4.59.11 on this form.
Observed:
1.32.54
